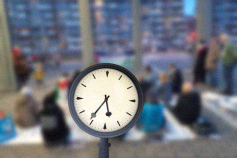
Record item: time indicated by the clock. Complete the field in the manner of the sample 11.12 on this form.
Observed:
5.36
